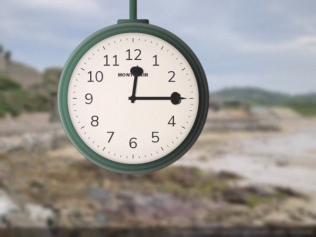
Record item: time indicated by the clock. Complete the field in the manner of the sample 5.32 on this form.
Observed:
12.15
